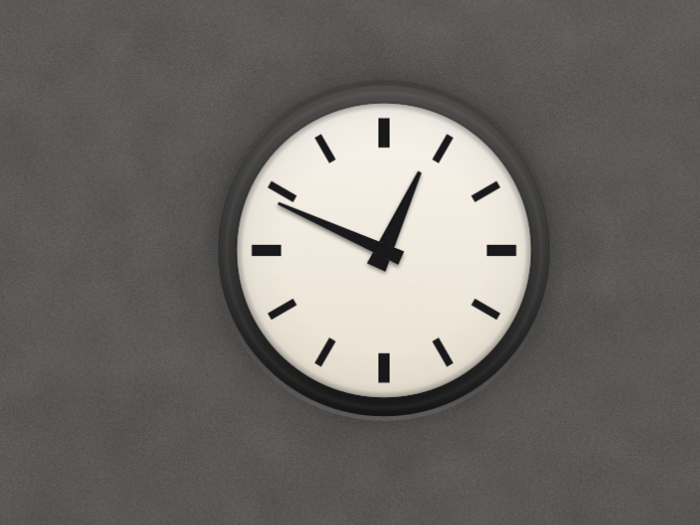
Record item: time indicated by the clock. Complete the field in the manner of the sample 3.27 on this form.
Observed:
12.49
